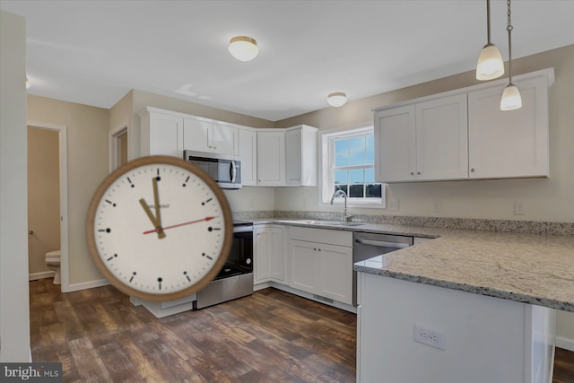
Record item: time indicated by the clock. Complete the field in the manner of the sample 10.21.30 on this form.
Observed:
10.59.13
